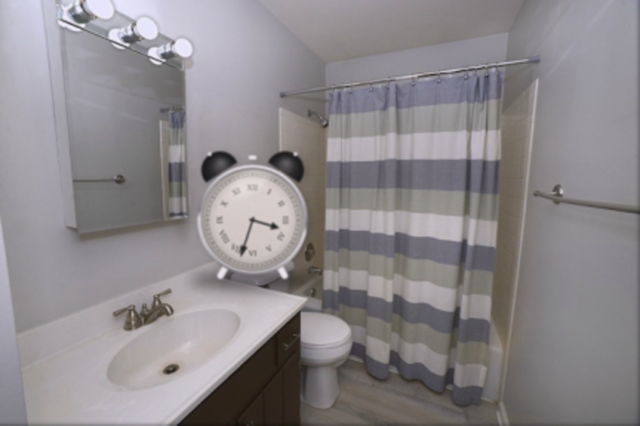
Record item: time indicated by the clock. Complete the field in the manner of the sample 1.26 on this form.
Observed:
3.33
